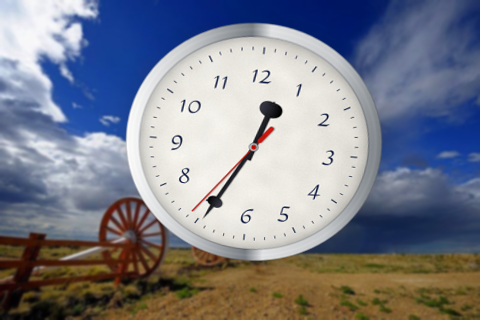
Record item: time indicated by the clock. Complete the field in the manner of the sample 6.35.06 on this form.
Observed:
12.34.36
